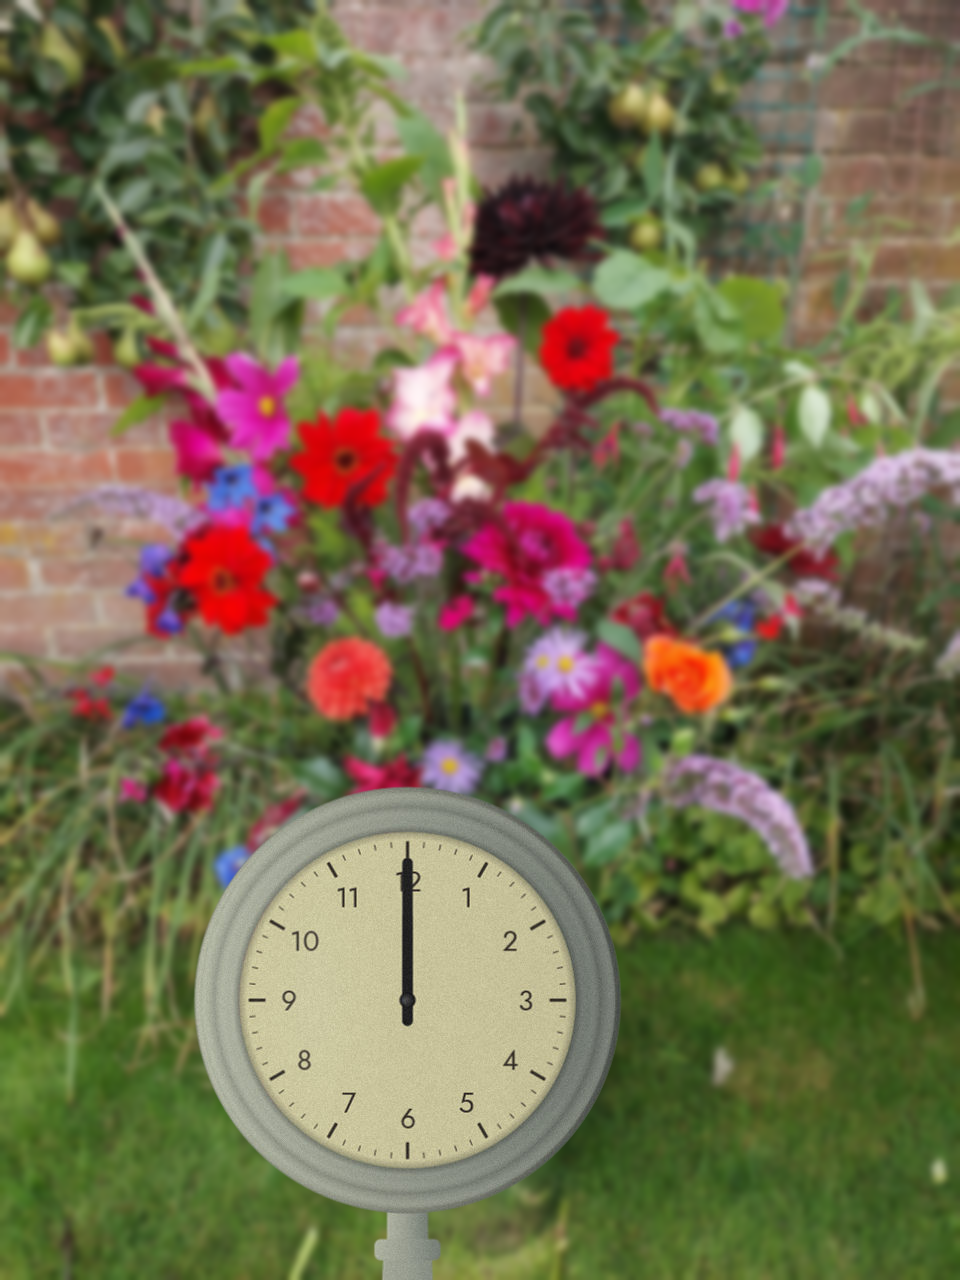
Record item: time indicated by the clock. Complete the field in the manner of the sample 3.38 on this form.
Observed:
12.00
